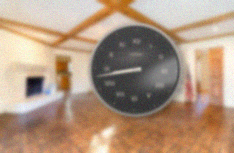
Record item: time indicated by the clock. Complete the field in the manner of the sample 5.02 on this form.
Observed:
8.43
